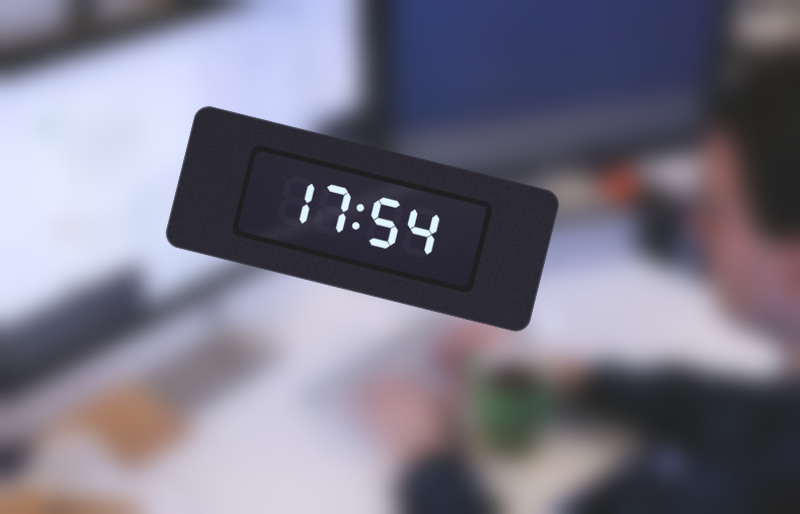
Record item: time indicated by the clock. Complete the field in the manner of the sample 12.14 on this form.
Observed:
17.54
